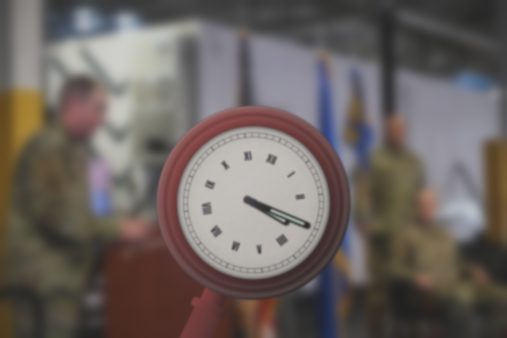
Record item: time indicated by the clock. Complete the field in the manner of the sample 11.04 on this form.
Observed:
3.15
